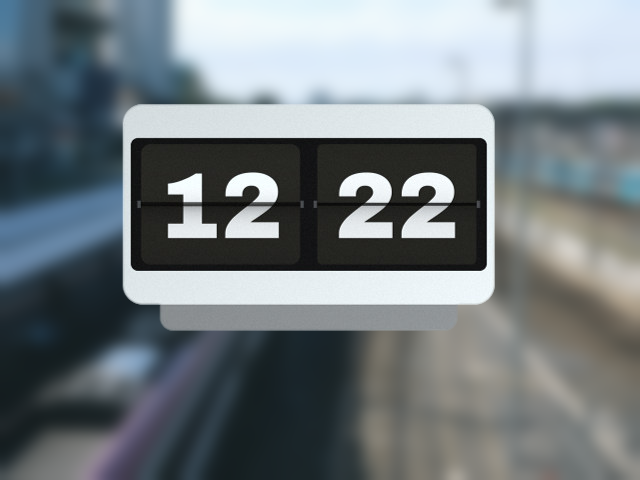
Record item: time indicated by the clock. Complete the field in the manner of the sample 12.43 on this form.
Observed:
12.22
